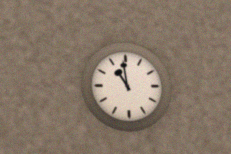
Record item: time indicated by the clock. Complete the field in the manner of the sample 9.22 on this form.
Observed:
10.59
